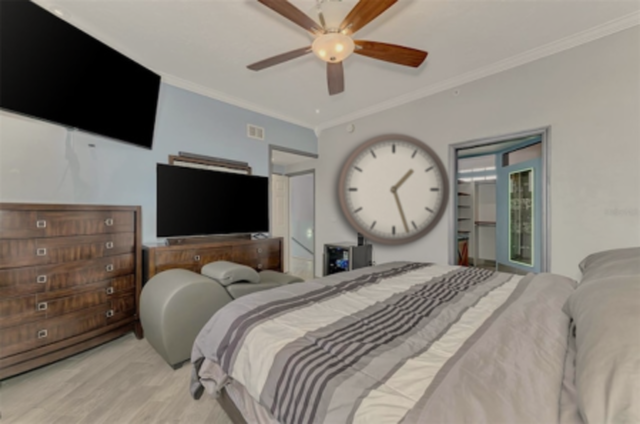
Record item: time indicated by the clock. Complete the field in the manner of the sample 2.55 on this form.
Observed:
1.27
